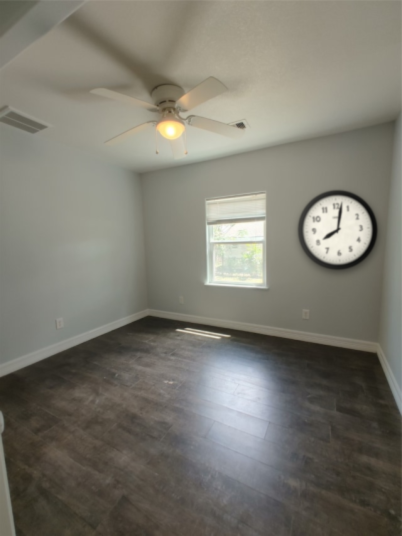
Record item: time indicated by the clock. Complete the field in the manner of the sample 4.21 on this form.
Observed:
8.02
